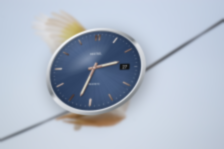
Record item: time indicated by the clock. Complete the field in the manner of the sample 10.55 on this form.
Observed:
2.33
